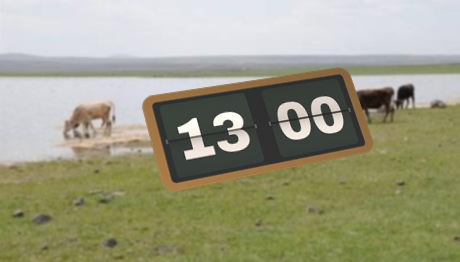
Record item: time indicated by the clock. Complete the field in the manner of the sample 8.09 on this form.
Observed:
13.00
